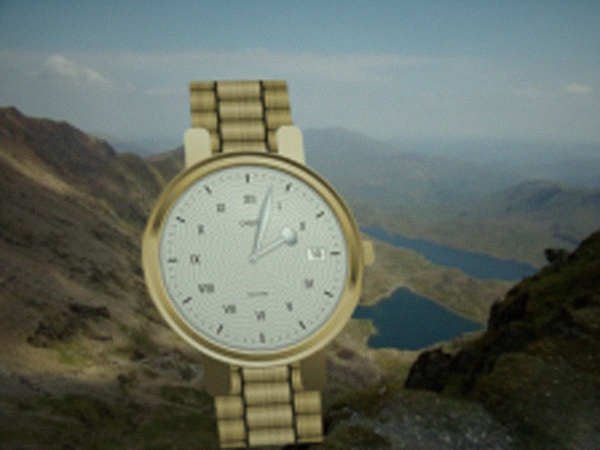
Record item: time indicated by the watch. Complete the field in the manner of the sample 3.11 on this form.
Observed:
2.03
